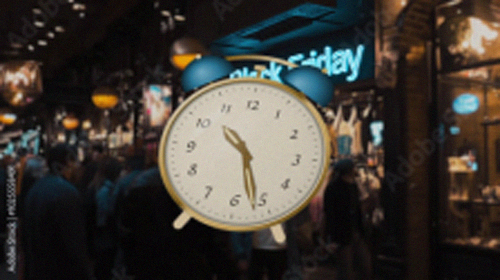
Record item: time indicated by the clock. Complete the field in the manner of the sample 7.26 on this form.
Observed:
10.27
